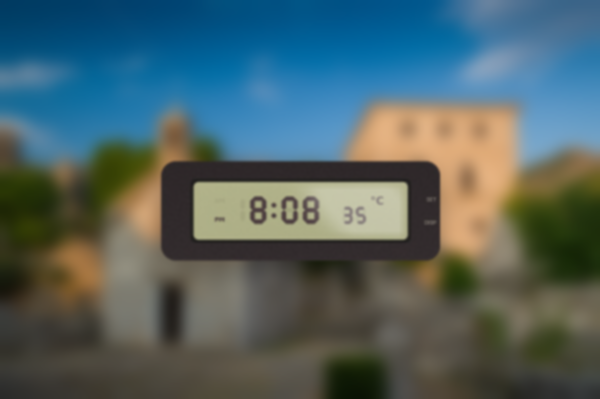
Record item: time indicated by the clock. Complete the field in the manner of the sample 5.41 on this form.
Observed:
8.08
